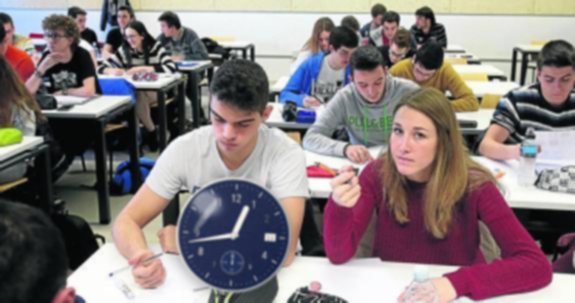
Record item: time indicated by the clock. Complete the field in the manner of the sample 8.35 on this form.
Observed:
12.43
